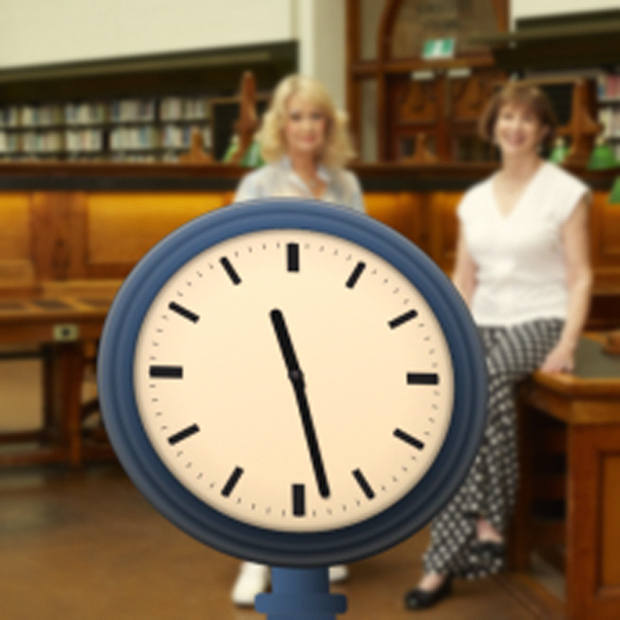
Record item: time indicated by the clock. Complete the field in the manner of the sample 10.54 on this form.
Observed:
11.28
